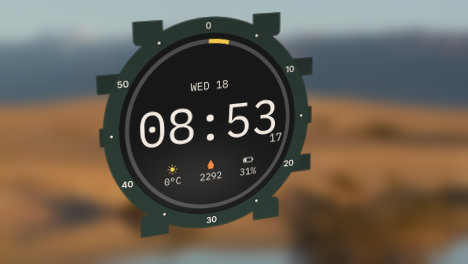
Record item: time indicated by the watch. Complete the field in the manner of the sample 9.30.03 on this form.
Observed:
8.53.17
